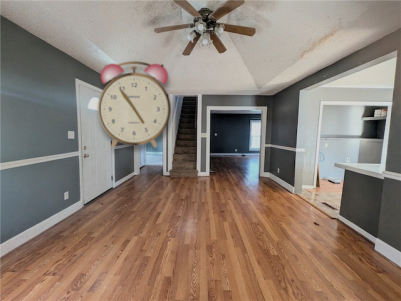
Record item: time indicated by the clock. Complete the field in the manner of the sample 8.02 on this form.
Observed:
4.54
